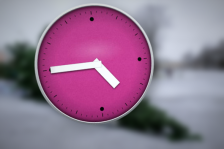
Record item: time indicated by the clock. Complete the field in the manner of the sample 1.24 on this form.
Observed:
4.45
